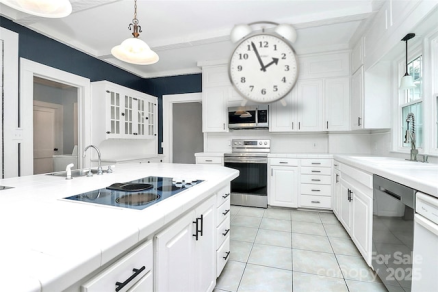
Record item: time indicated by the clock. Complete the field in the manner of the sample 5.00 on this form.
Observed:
1.56
